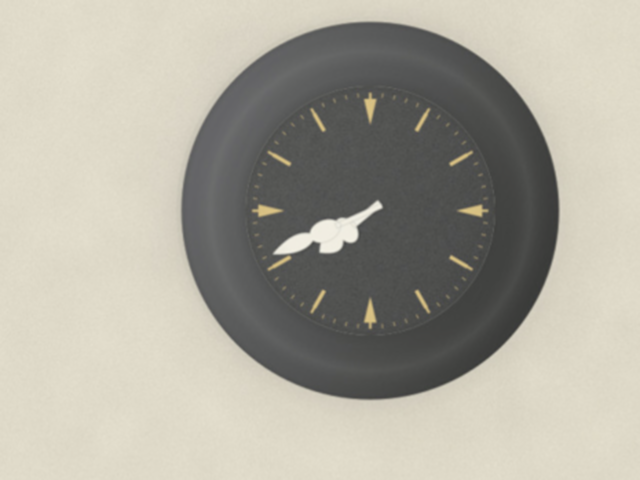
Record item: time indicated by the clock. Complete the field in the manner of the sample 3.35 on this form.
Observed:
7.41
